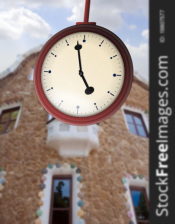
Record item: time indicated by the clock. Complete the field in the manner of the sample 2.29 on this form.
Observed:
4.58
